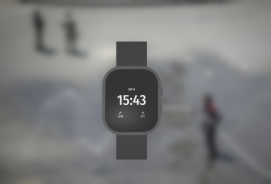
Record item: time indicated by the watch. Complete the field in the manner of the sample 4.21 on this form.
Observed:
15.43
